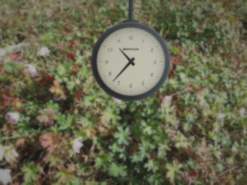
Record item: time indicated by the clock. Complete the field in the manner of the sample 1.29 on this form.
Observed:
10.37
